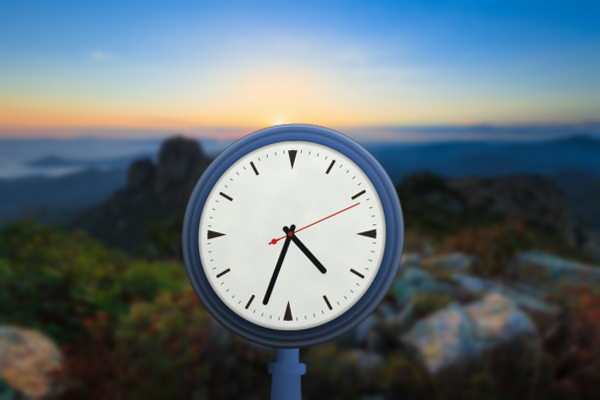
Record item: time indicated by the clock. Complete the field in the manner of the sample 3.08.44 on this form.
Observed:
4.33.11
